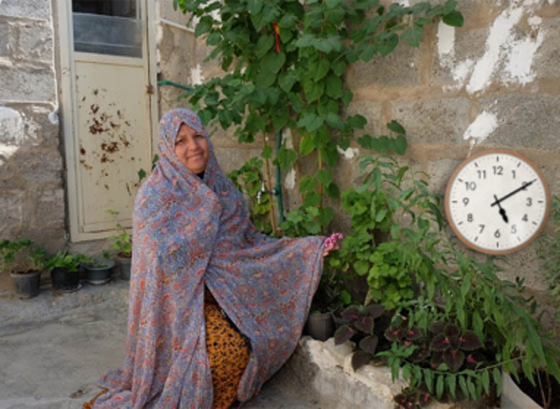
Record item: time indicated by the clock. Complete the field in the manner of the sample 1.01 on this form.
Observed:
5.10
